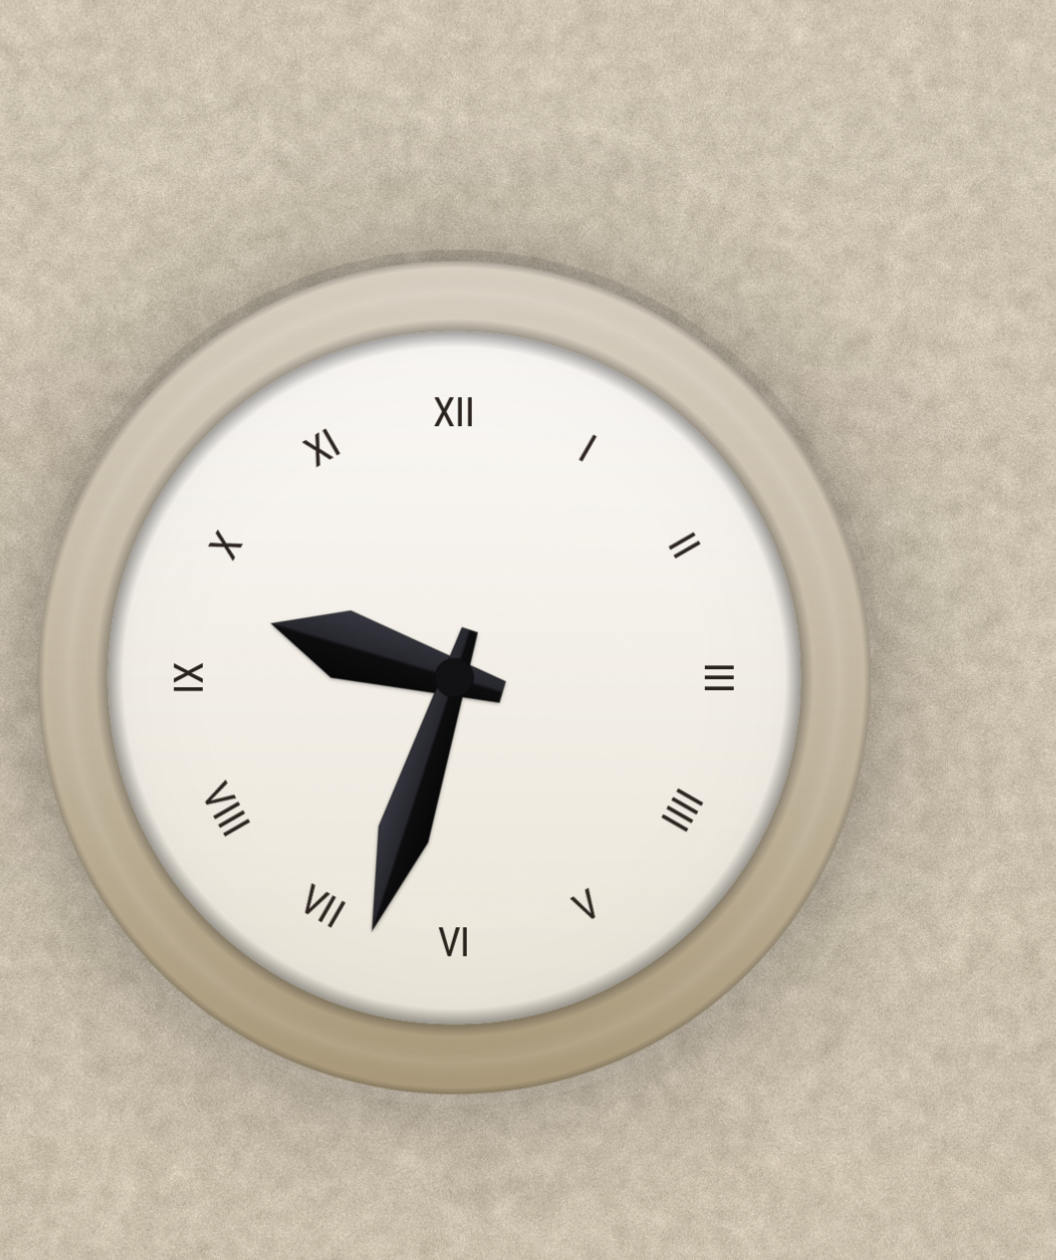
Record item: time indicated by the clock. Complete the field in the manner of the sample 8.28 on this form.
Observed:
9.33
